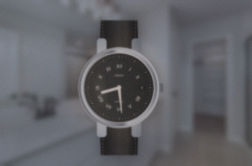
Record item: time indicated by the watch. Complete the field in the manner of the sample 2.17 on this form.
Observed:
8.29
